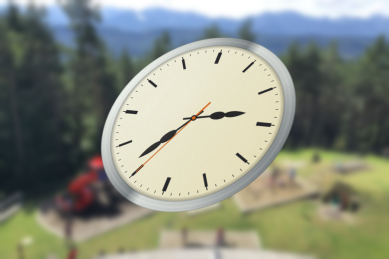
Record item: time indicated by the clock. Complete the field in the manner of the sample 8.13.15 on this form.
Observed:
2.36.35
